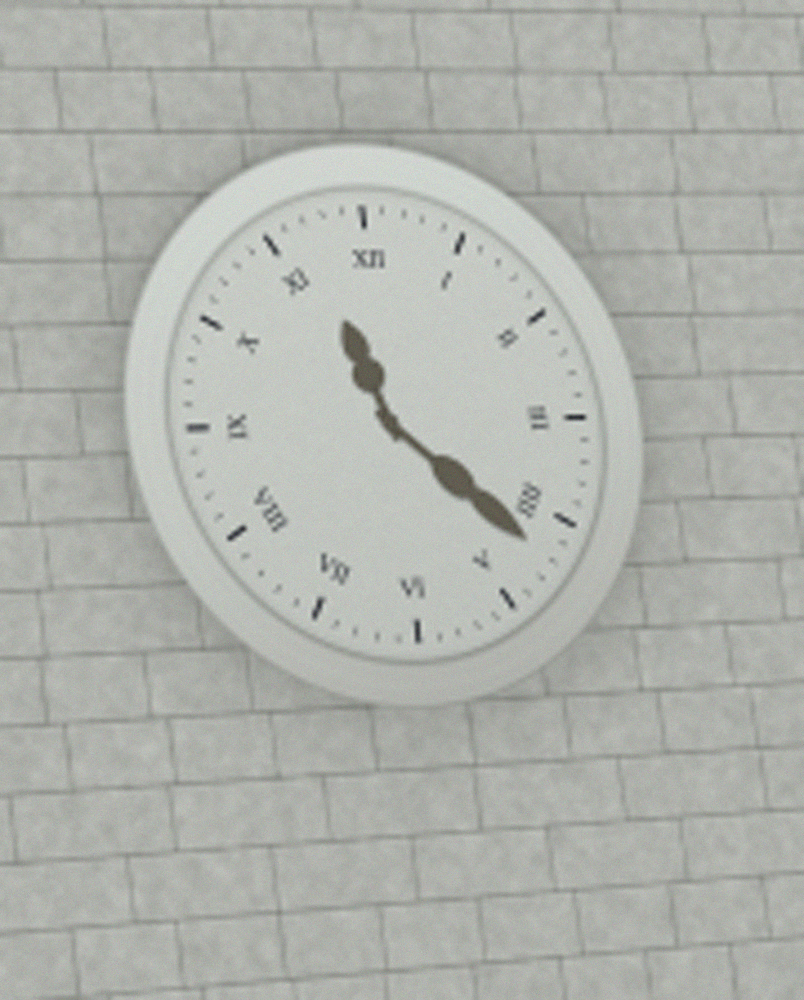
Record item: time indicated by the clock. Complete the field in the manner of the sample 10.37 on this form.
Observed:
11.22
